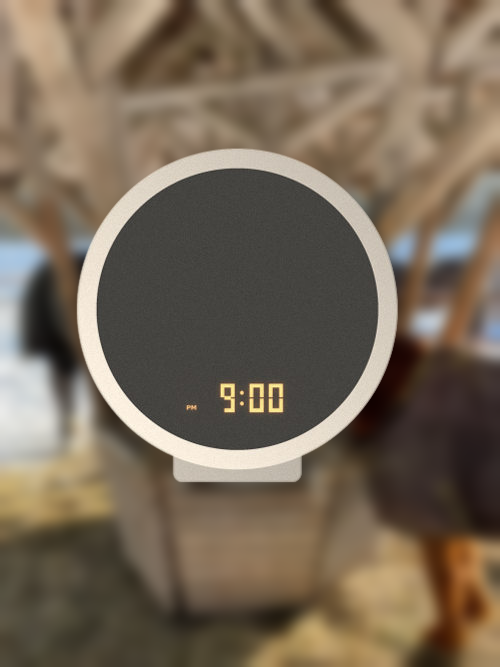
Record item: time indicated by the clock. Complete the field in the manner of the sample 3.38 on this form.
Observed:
9.00
